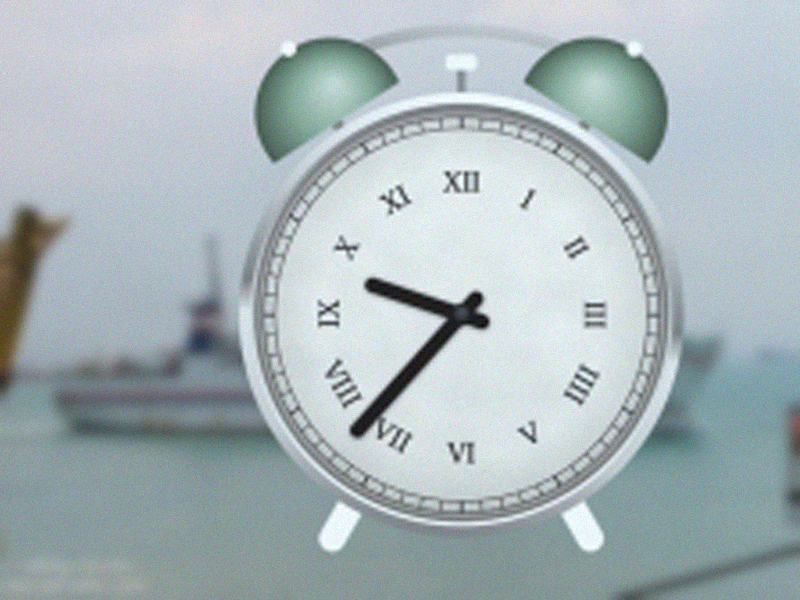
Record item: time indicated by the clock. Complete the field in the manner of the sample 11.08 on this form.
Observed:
9.37
